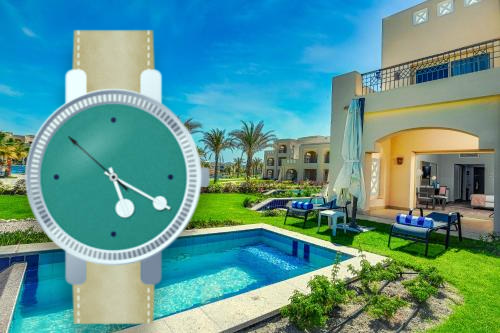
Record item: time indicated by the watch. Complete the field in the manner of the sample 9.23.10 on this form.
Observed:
5.19.52
